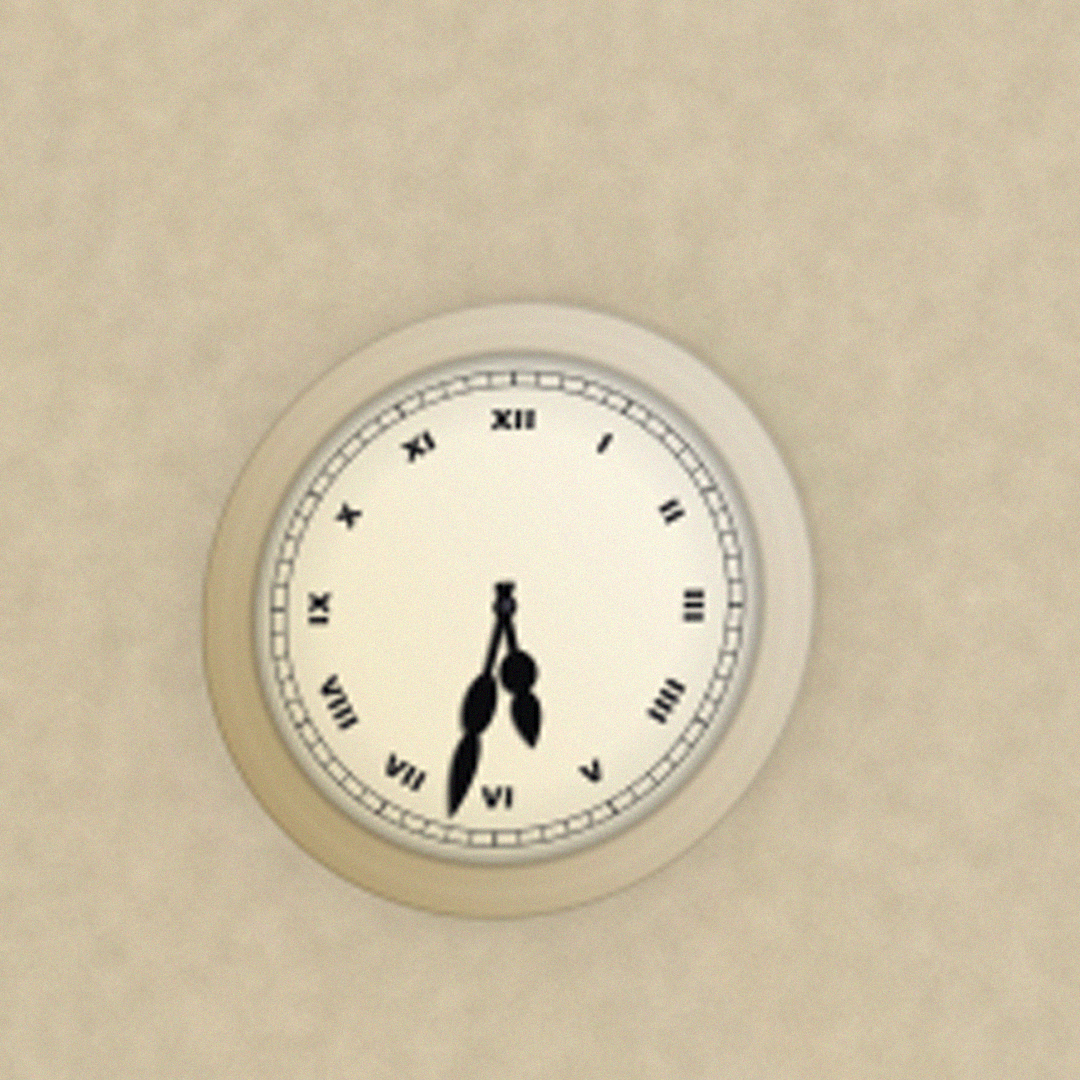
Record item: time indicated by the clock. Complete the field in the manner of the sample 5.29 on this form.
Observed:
5.32
